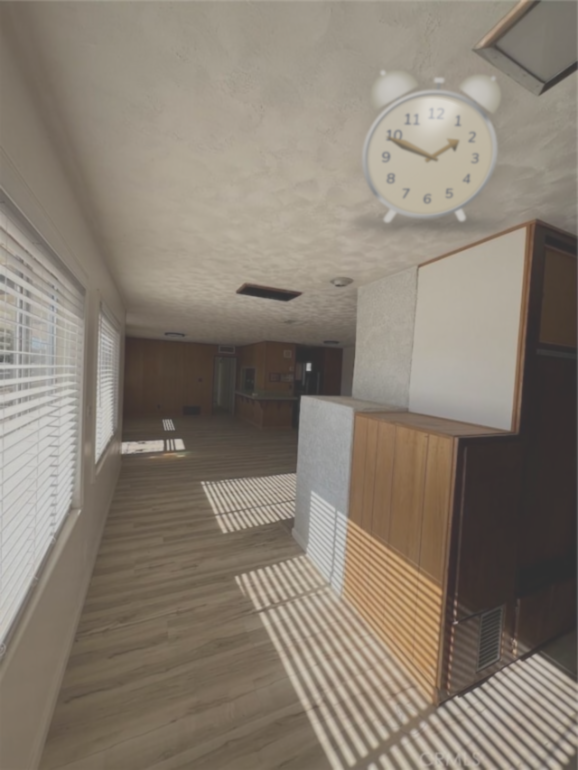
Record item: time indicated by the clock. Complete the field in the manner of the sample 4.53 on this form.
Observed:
1.49
